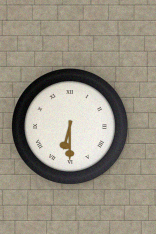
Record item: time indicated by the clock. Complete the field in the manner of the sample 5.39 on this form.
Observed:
6.30
